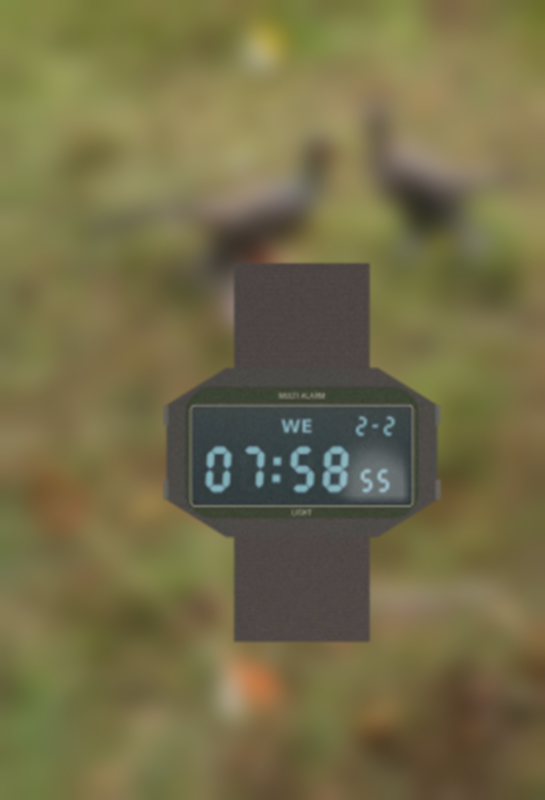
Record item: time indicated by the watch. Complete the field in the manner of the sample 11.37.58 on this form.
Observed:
7.58.55
